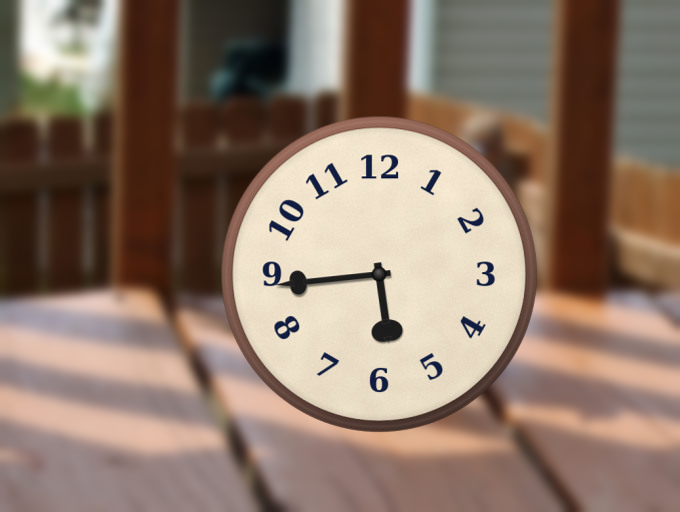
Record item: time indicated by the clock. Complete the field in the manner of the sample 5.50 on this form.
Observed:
5.44
